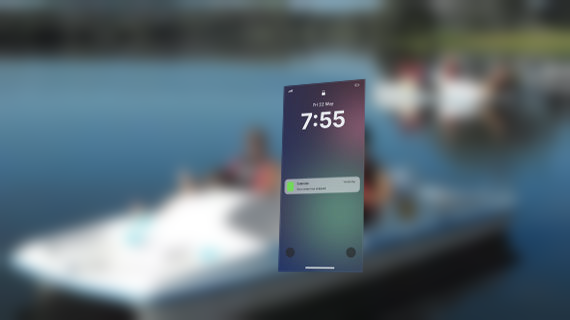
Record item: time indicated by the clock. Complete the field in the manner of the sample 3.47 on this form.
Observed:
7.55
